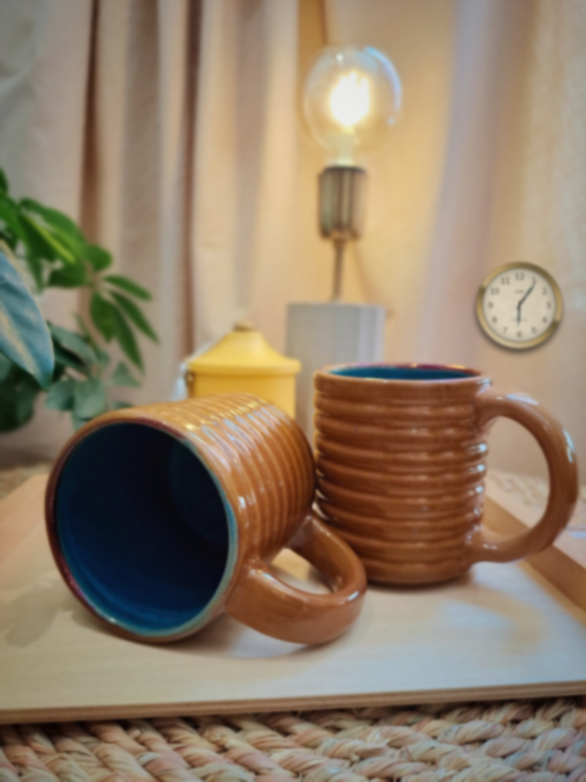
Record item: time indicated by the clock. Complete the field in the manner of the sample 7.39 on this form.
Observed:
6.06
